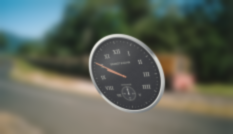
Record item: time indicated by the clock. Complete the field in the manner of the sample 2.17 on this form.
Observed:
9.50
